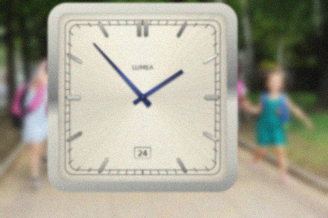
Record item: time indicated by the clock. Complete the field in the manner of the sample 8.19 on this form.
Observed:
1.53
